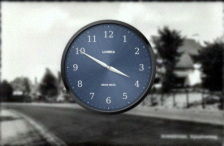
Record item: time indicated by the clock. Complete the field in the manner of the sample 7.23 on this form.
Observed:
3.50
